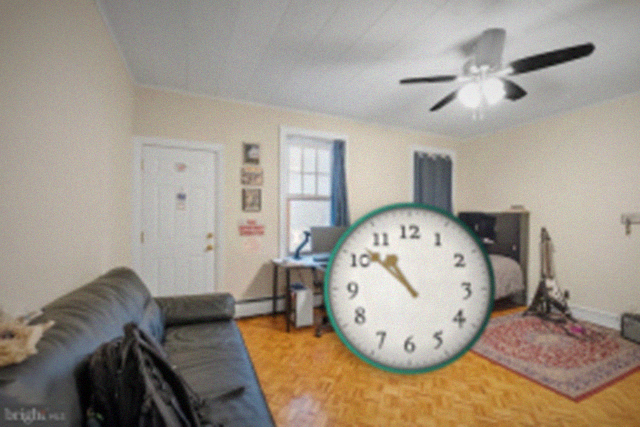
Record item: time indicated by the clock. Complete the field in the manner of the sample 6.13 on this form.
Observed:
10.52
